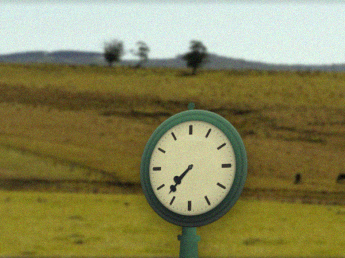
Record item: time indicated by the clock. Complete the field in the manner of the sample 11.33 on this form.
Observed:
7.37
